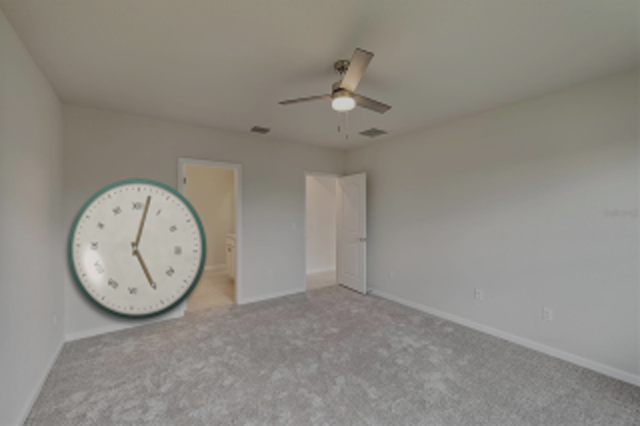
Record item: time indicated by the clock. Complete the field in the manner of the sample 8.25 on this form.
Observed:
5.02
